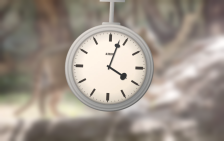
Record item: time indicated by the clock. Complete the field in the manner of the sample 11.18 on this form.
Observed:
4.03
